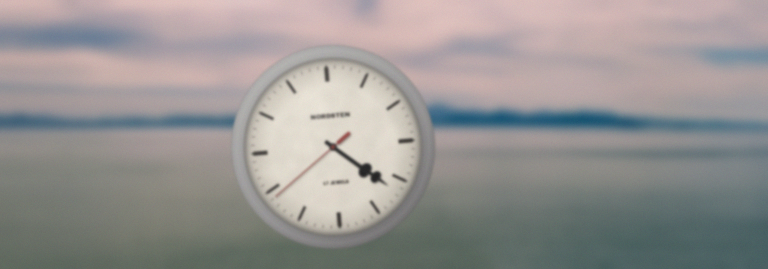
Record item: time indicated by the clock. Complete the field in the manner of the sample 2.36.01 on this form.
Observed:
4.21.39
